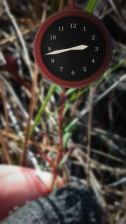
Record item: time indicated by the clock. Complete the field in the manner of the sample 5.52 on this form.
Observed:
2.43
